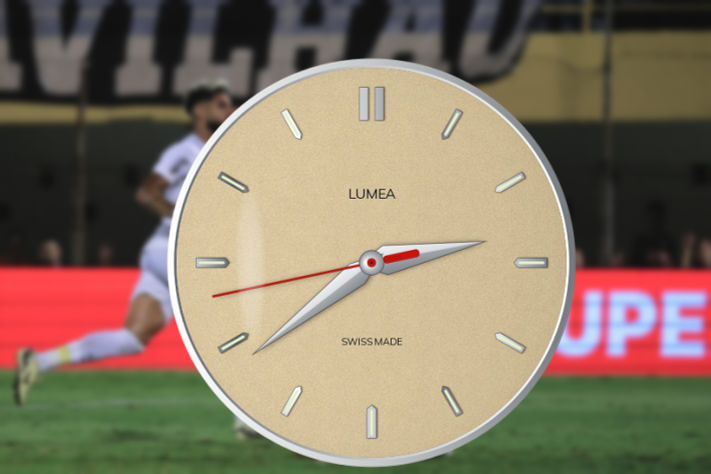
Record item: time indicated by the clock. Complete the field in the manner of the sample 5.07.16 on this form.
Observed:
2.38.43
